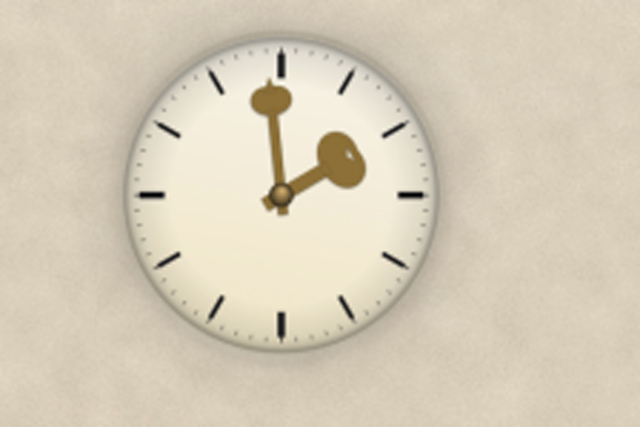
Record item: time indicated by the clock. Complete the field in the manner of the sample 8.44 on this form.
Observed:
1.59
